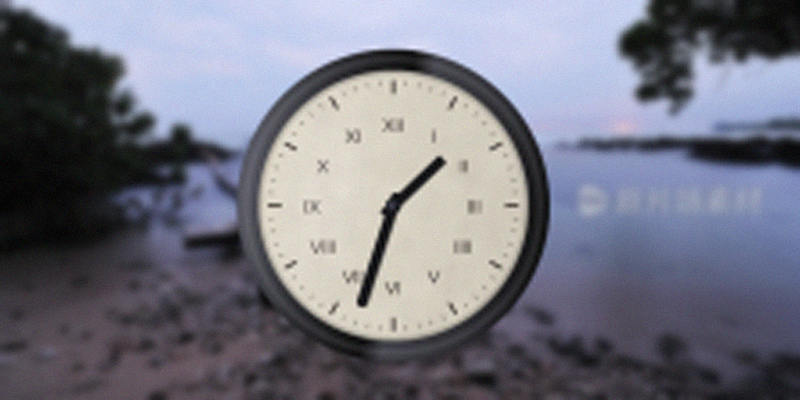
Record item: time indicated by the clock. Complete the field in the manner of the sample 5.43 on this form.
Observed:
1.33
